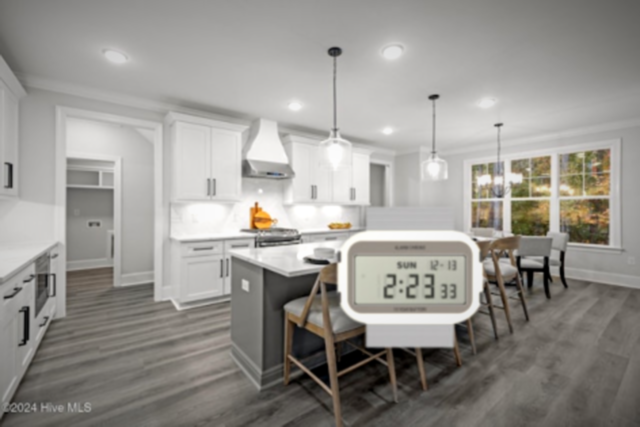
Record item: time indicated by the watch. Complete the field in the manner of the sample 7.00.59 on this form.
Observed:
2.23.33
